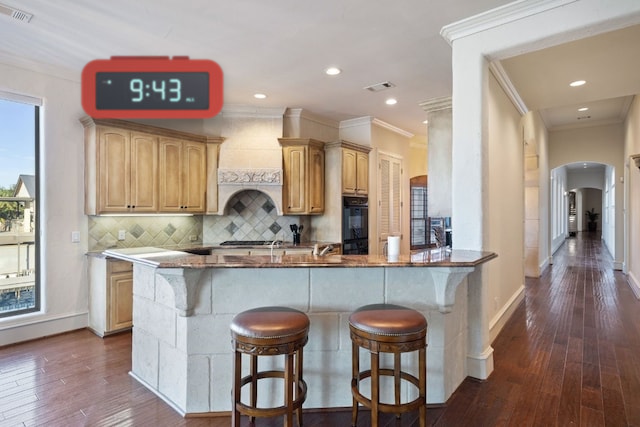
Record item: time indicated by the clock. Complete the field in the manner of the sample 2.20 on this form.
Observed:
9.43
